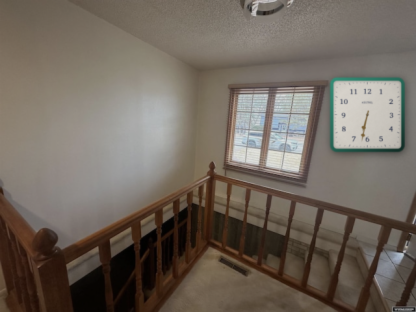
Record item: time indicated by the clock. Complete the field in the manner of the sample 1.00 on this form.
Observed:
6.32
